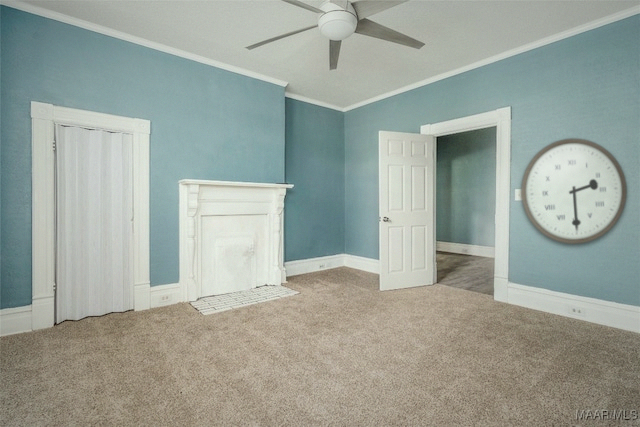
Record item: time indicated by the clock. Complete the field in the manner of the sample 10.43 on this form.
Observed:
2.30
